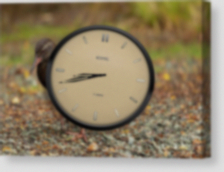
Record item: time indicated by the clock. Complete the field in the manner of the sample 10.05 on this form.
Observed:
8.42
